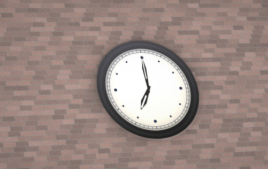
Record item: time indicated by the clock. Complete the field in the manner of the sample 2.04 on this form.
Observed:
7.00
